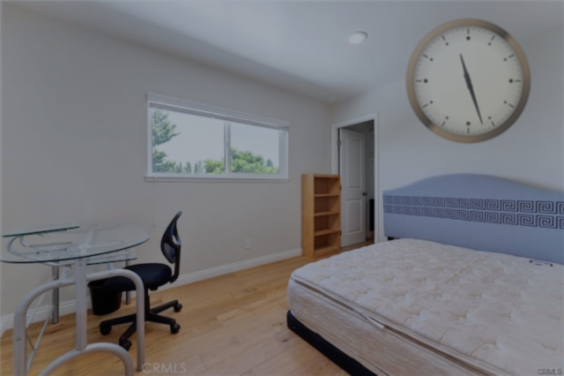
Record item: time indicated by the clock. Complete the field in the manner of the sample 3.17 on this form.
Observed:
11.27
